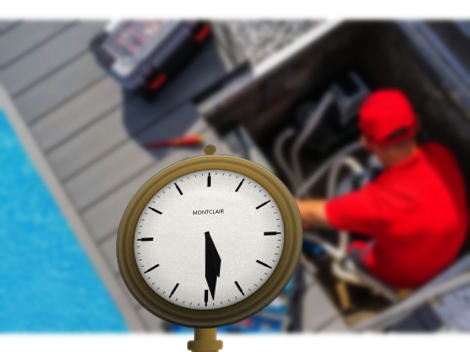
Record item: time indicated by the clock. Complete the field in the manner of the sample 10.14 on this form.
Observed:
5.29
